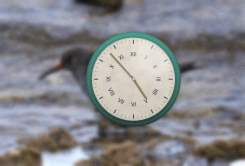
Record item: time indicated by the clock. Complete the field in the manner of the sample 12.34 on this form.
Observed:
4.53
